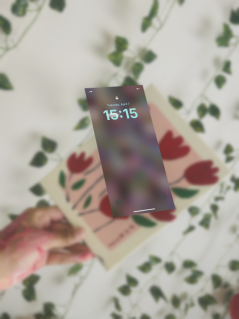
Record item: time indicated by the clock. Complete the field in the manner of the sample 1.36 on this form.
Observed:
15.15
